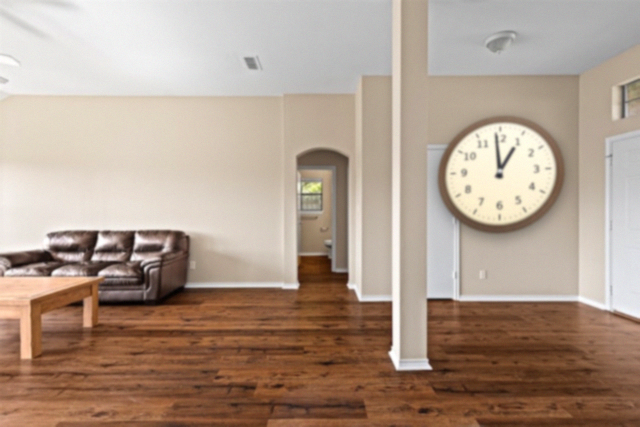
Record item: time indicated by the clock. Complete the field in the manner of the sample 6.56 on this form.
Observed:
12.59
